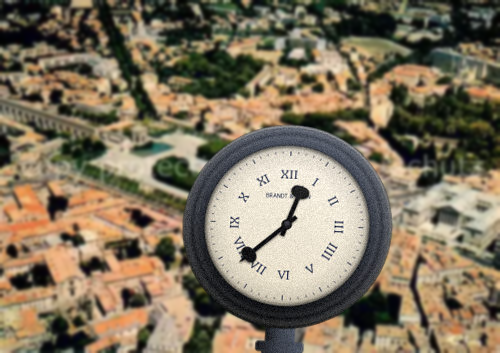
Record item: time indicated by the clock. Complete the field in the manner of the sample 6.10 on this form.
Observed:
12.38
